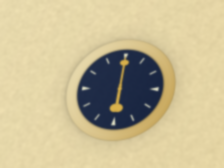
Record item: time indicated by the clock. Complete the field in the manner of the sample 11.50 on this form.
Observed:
6.00
